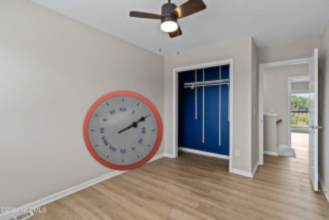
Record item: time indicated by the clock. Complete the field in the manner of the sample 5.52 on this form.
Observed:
2.10
